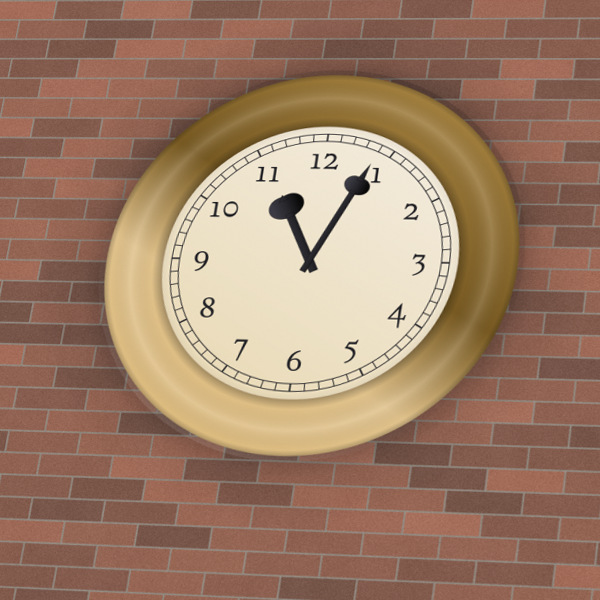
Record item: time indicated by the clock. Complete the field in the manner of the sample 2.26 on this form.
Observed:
11.04
